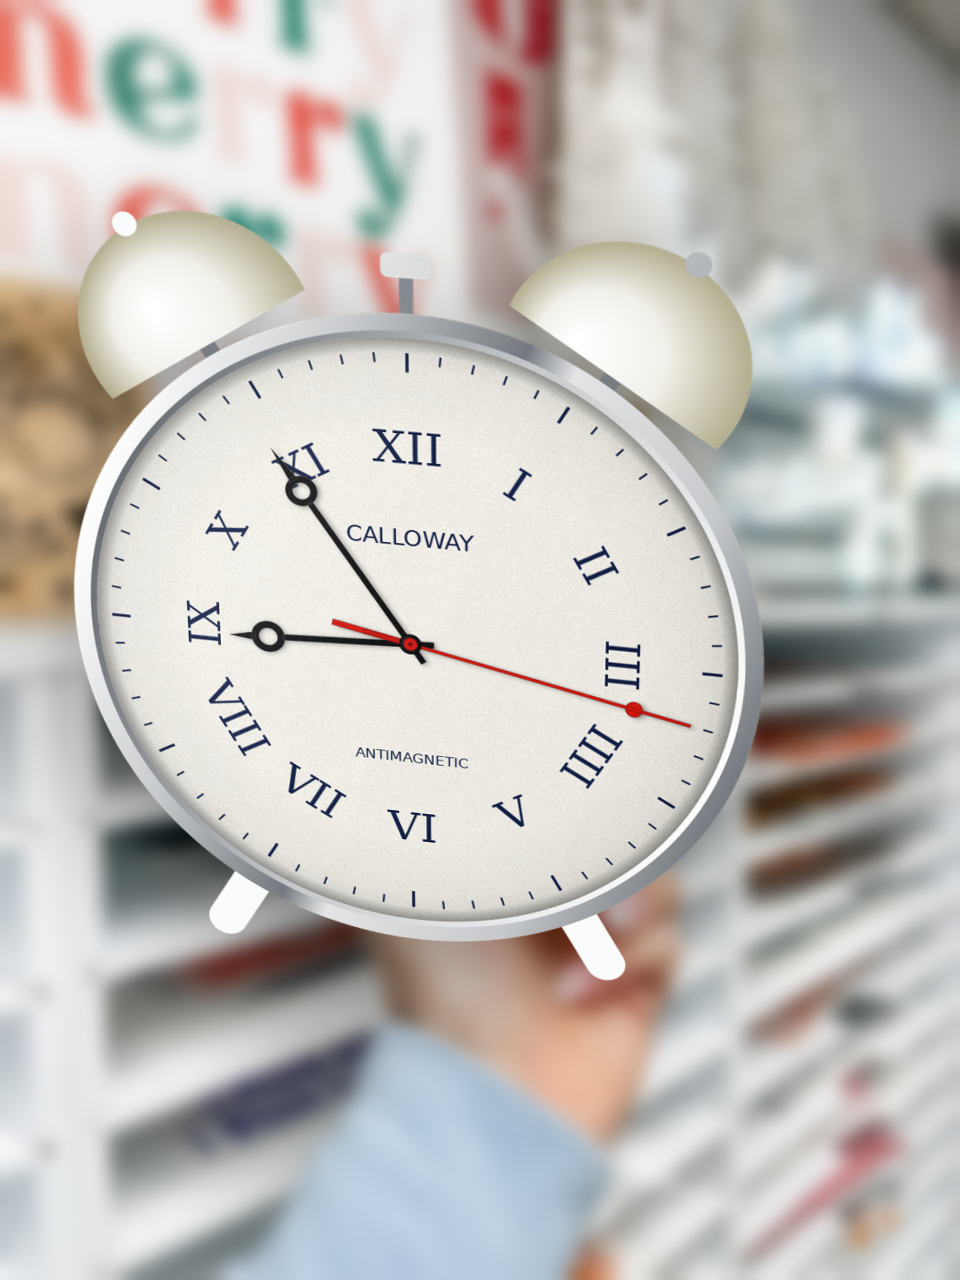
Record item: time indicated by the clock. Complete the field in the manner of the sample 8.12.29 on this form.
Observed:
8.54.17
